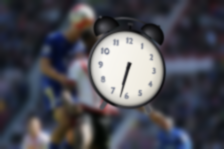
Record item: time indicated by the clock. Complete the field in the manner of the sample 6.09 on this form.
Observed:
6.32
